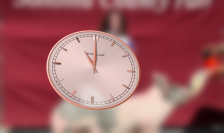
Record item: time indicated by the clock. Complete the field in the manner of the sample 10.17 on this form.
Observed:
11.00
